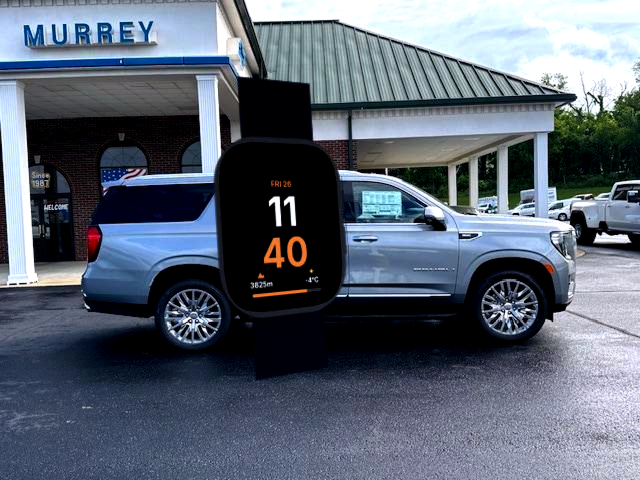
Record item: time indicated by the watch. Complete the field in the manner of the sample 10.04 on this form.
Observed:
11.40
